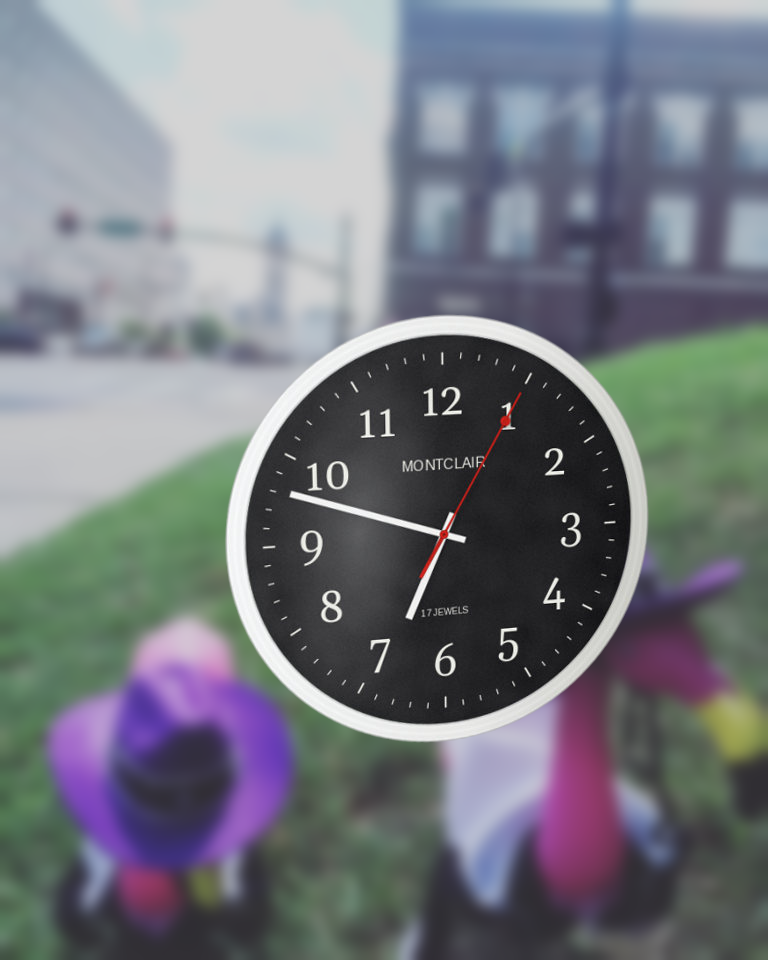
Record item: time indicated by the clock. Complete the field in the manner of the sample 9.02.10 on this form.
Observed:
6.48.05
